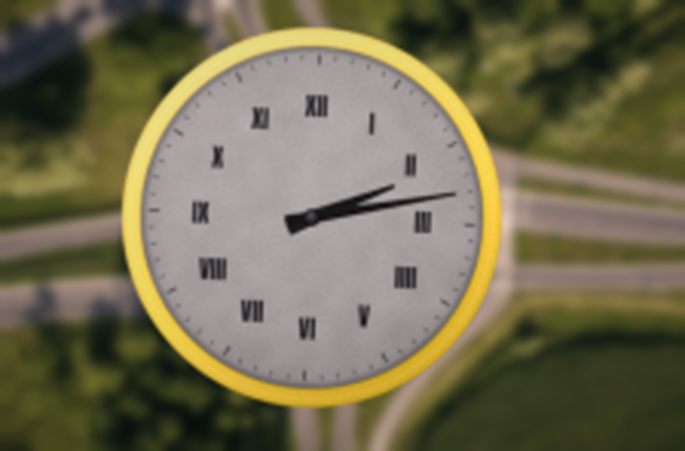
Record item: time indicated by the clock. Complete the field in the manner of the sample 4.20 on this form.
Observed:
2.13
